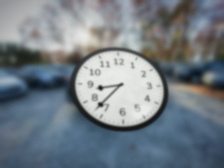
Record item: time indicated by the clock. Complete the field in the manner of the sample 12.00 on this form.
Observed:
8.37
